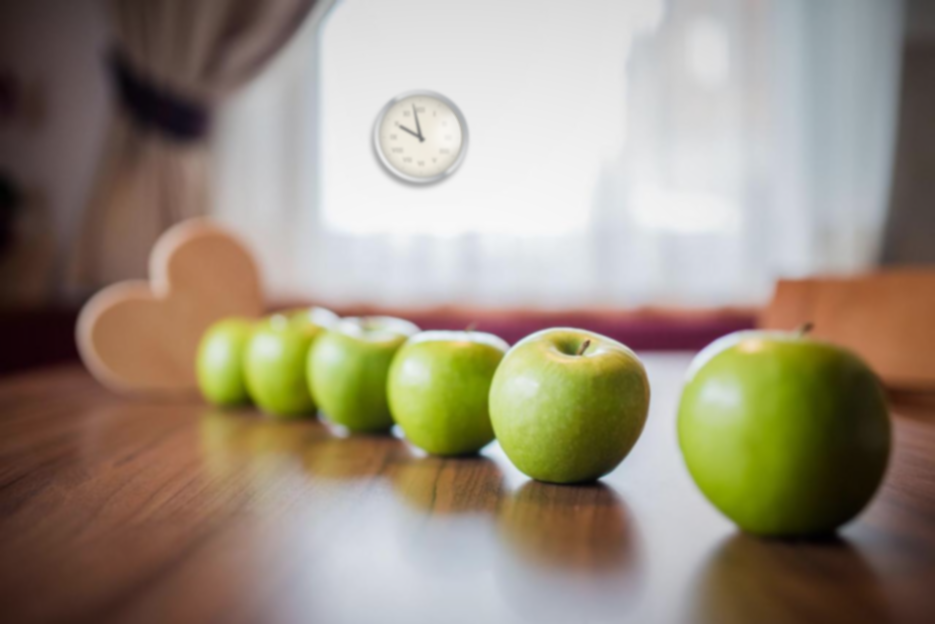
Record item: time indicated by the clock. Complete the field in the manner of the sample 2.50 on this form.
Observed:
9.58
